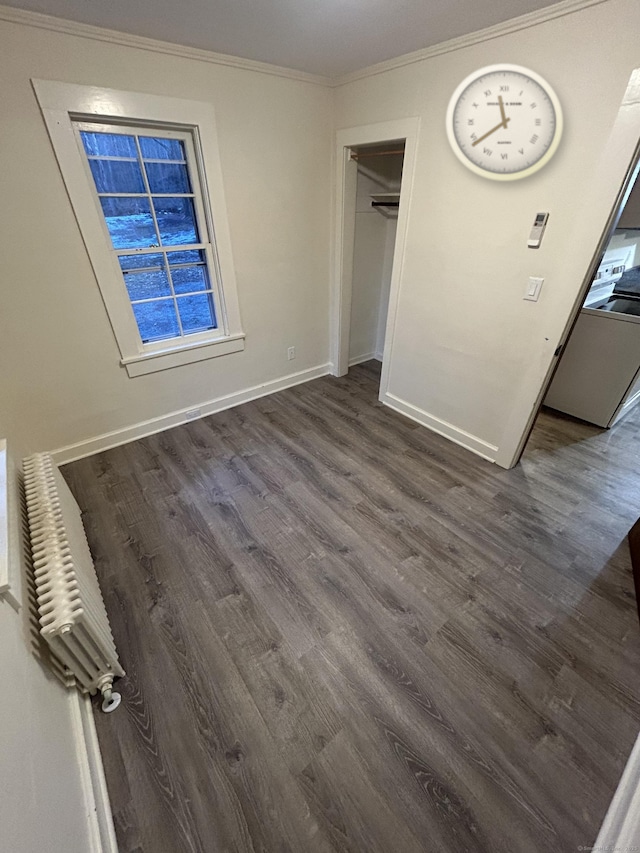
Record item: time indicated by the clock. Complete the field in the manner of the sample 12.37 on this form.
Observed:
11.39
